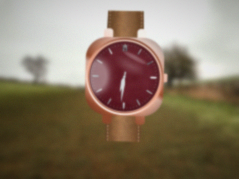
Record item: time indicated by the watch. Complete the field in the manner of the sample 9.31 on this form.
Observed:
6.31
